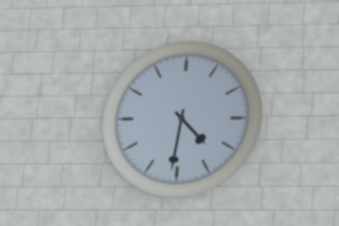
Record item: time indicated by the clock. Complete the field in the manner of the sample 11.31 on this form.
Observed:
4.31
